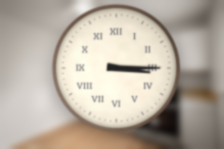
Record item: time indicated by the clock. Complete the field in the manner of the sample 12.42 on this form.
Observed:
3.15
